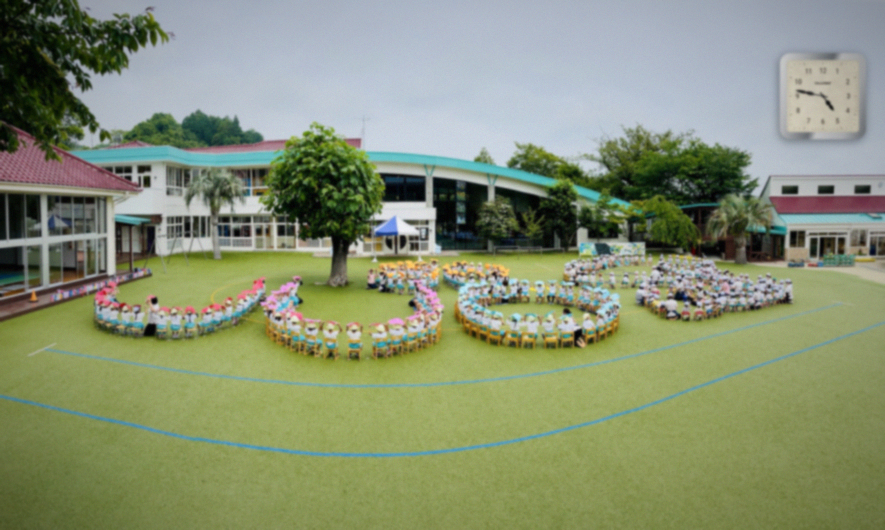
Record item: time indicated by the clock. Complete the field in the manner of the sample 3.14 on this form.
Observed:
4.47
